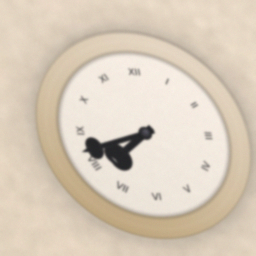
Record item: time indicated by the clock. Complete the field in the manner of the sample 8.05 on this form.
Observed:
7.42
